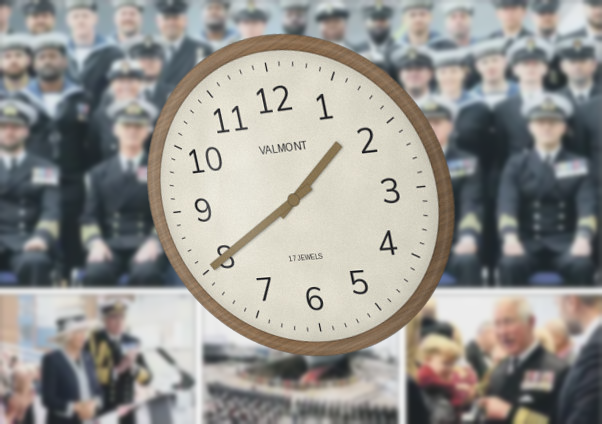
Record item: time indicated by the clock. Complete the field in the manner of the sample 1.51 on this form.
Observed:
1.40
